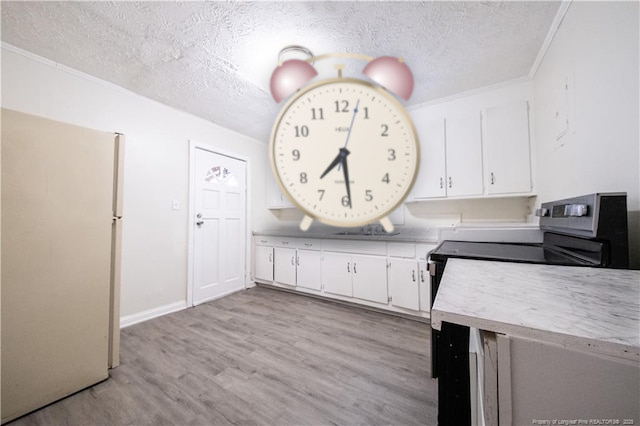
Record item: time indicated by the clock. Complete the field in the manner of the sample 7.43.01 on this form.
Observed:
7.29.03
